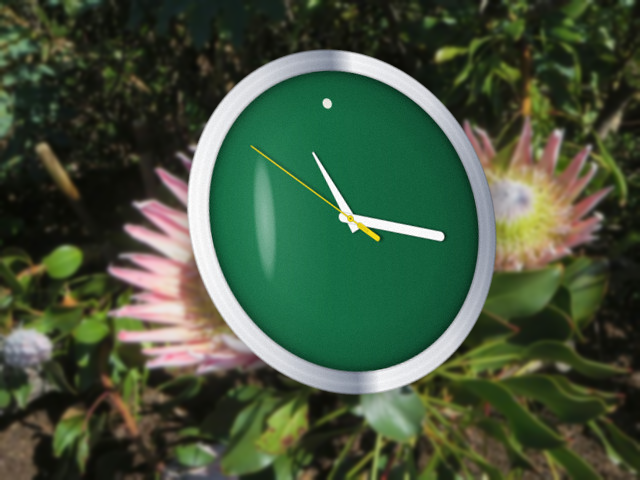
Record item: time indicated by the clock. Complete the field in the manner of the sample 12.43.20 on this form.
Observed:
11.17.52
